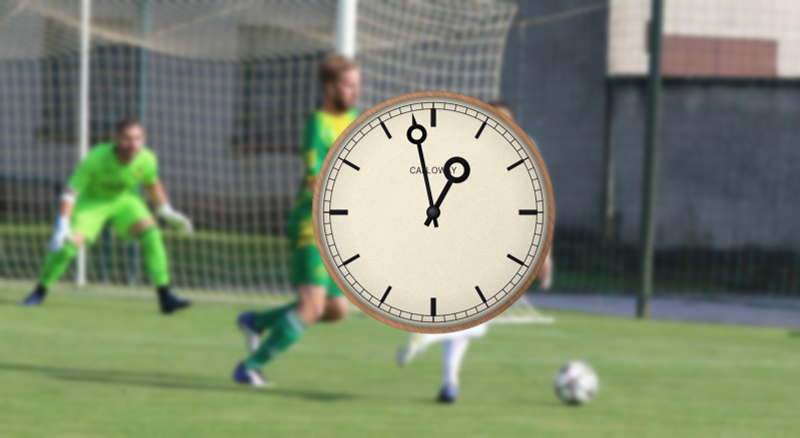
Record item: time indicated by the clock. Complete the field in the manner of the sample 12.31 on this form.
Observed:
12.58
